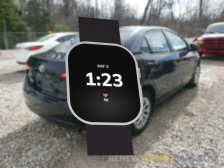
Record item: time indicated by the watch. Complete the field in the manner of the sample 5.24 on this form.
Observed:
1.23
